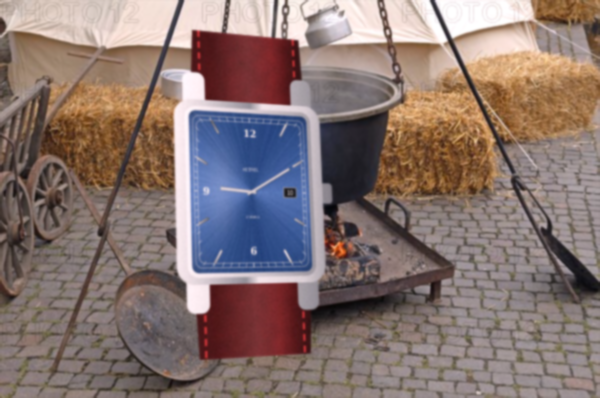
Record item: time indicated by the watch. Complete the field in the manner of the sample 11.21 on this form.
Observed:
9.10
